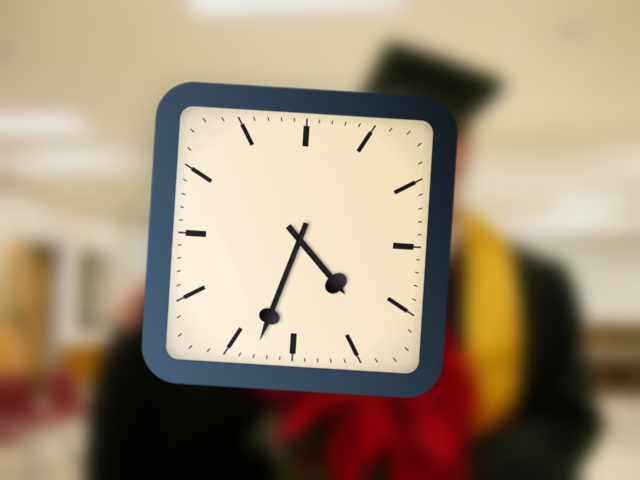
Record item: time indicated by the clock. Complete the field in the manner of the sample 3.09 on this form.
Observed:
4.33
